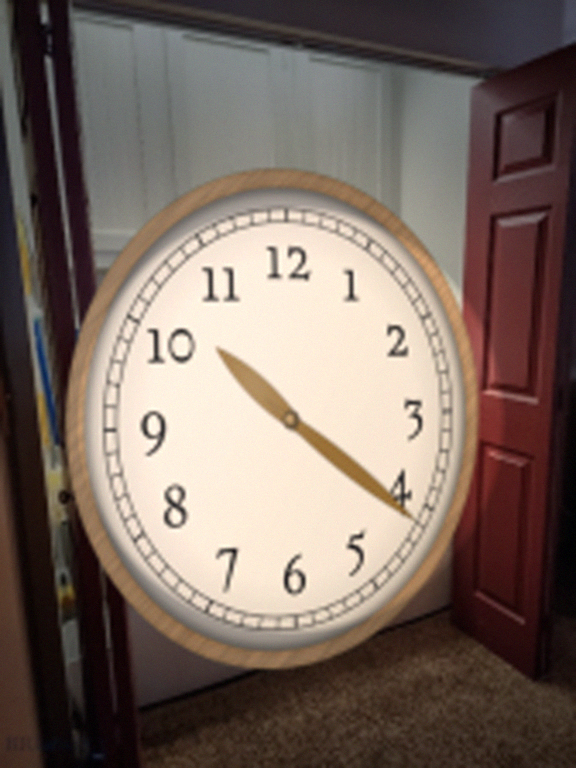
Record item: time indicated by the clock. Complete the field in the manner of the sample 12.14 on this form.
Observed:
10.21
